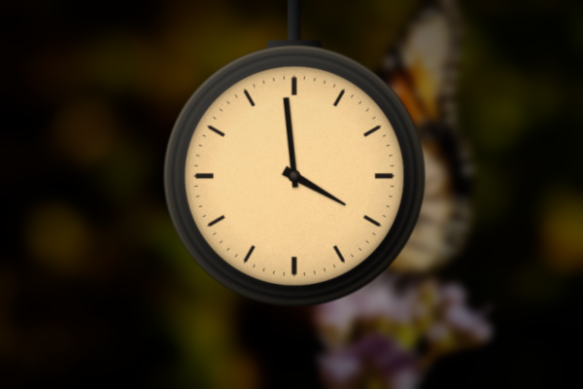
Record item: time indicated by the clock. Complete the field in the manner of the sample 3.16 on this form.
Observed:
3.59
